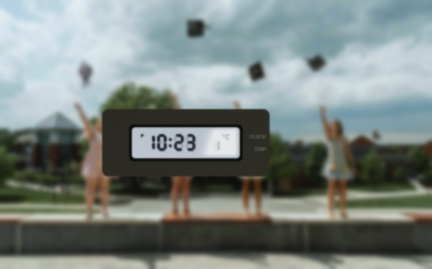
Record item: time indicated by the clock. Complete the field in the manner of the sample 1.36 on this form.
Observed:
10.23
